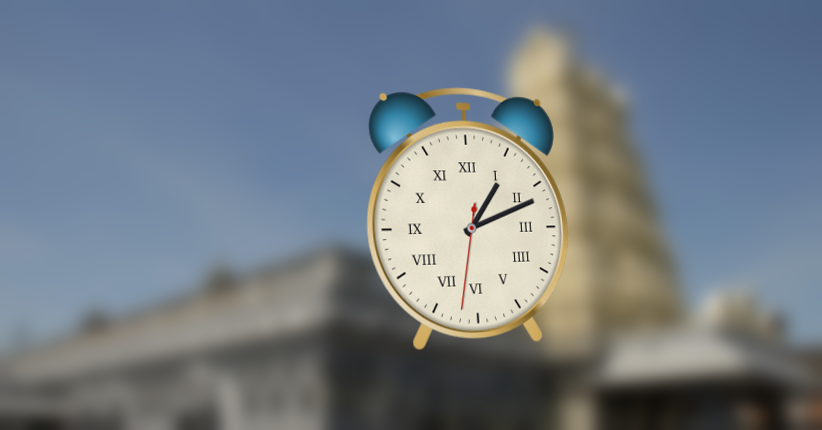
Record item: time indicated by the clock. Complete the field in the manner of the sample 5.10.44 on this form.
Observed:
1.11.32
